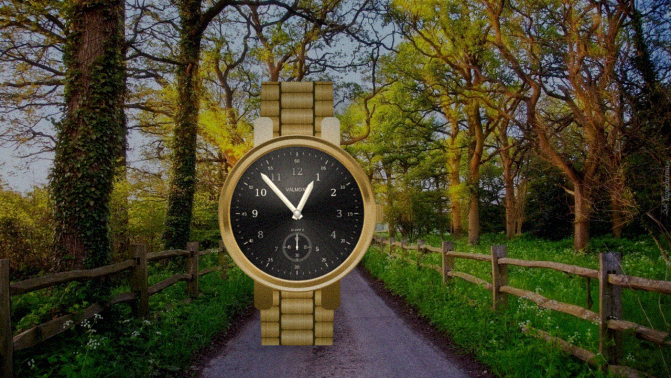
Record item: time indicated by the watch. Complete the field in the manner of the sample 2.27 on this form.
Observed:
12.53
